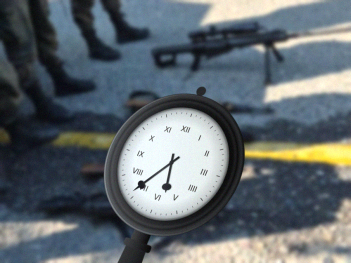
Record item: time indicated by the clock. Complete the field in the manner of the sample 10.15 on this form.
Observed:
5.36
